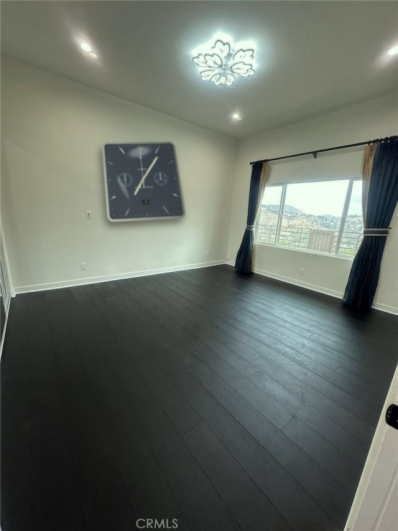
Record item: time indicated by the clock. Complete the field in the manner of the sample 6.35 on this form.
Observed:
7.06
